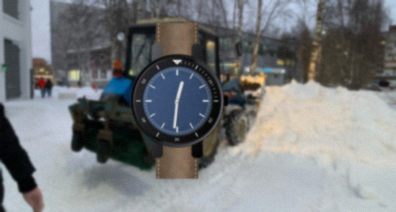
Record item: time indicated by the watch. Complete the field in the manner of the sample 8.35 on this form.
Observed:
12.31
